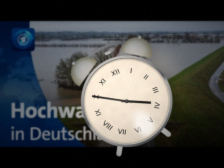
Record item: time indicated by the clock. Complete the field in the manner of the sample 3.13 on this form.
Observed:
3.50
